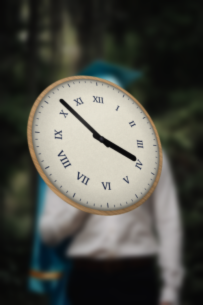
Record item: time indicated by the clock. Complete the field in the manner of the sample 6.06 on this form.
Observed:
3.52
